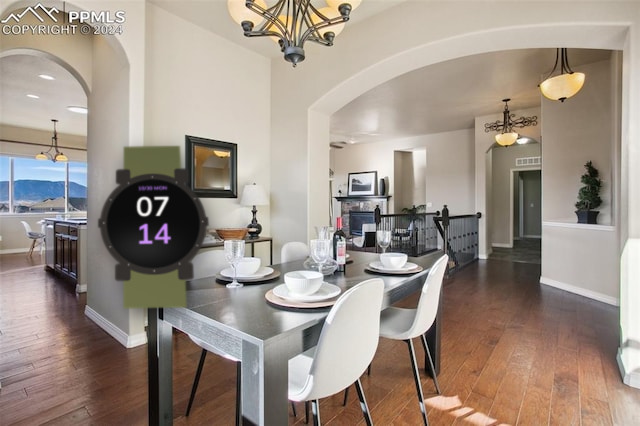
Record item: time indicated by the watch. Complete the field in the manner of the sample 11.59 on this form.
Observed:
7.14
